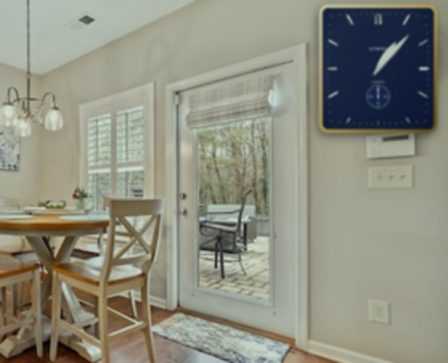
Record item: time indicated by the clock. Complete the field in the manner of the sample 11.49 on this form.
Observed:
1.07
